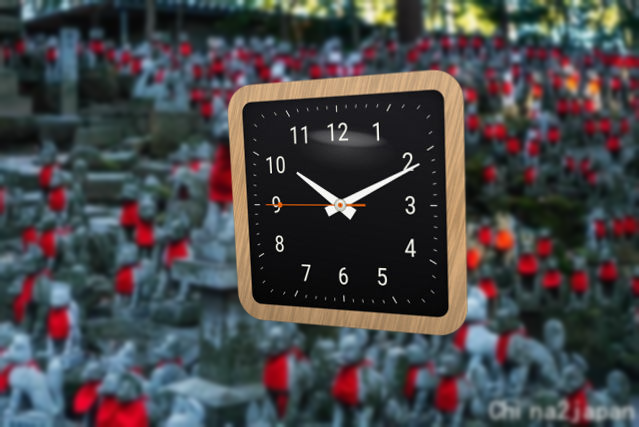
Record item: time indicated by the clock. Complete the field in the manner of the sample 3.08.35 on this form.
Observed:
10.10.45
